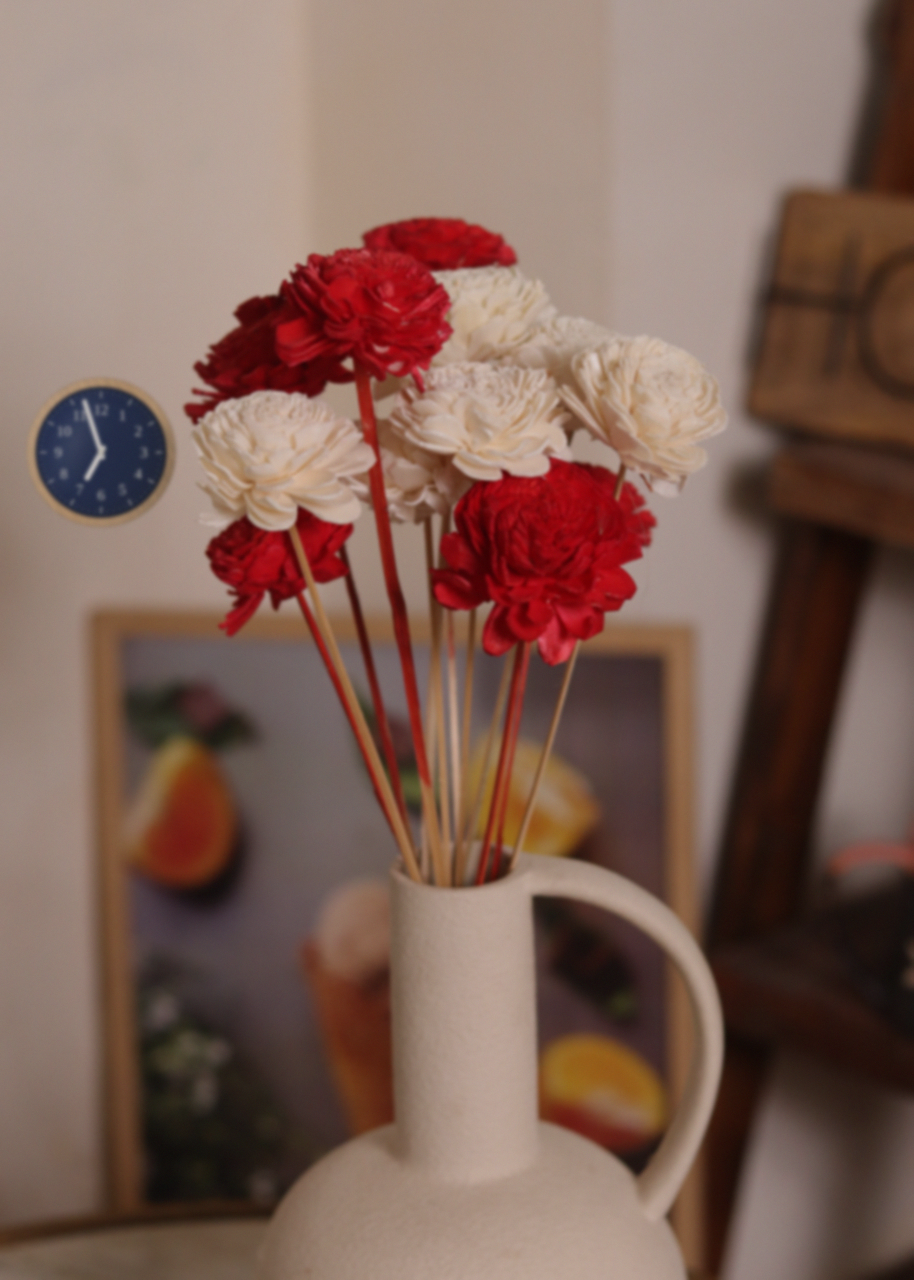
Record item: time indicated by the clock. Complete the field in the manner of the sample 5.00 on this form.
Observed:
6.57
